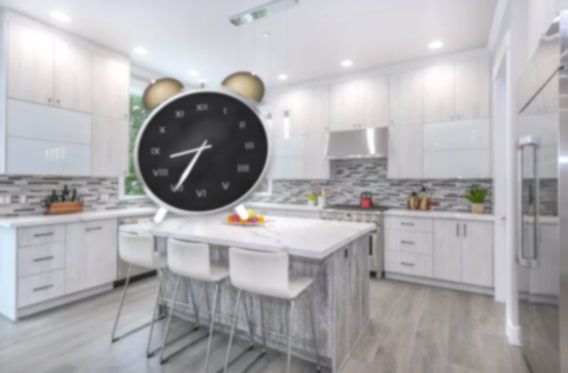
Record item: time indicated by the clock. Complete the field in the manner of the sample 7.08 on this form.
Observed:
8.35
